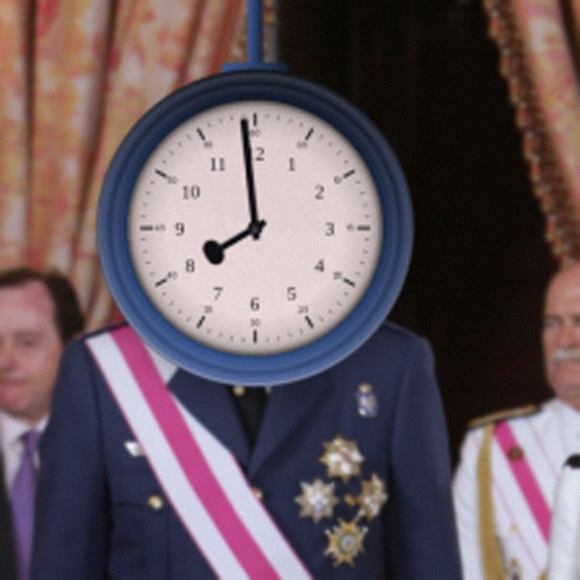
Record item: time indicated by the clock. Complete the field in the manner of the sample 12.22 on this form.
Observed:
7.59
